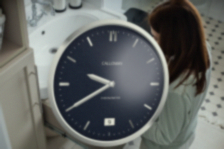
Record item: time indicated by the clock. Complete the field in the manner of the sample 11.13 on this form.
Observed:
9.40
